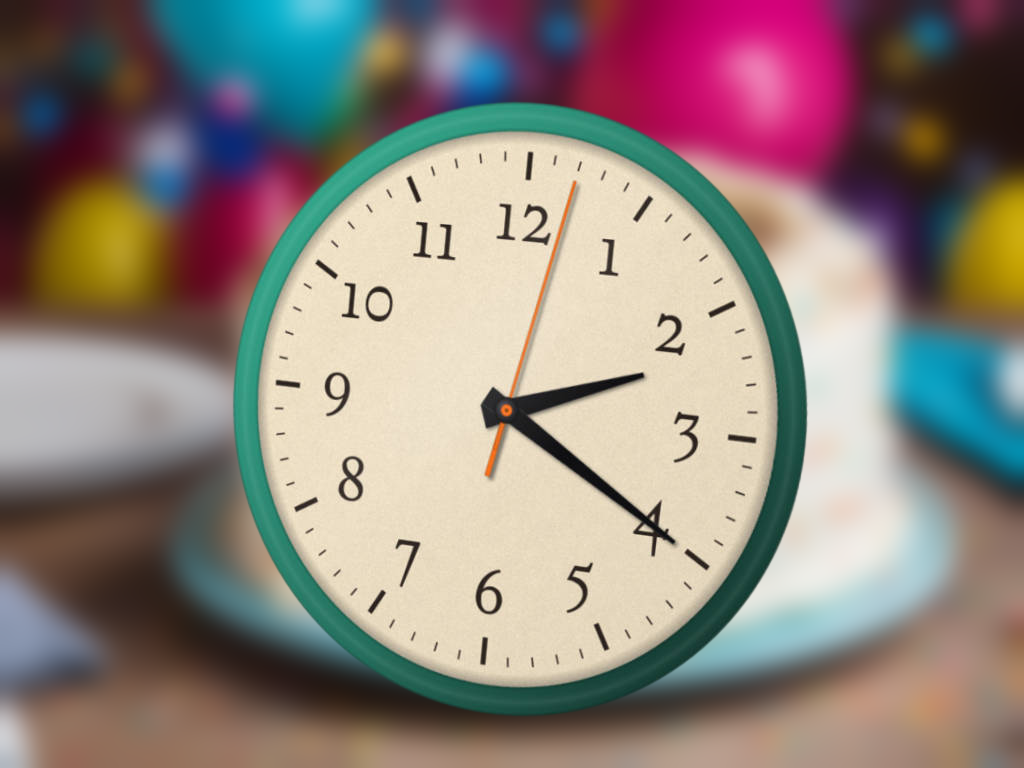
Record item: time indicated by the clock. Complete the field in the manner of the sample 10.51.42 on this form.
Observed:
2.20.02
